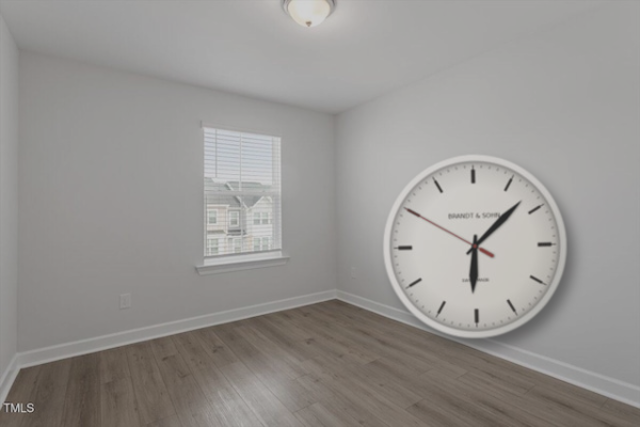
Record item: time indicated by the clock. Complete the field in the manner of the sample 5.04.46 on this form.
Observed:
6.07.50
